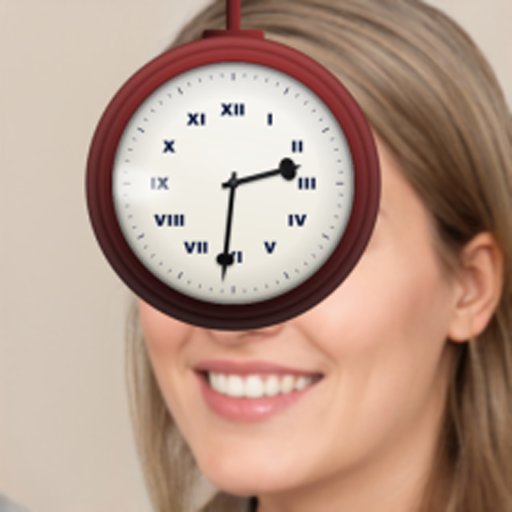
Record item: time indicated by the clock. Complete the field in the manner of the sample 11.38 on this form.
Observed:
2.31
